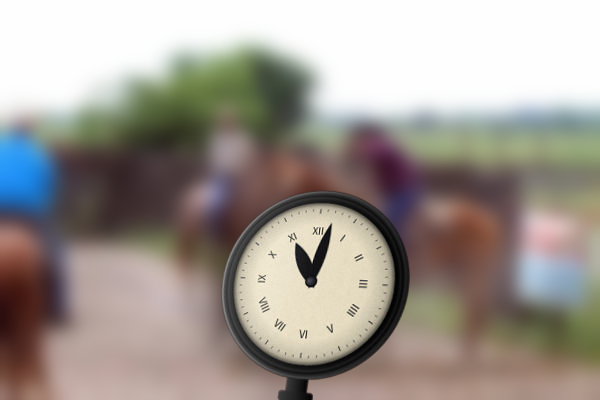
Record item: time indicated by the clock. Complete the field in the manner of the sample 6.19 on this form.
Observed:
11.02
